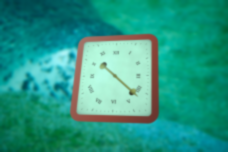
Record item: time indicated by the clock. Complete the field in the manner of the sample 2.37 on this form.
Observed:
10.22
